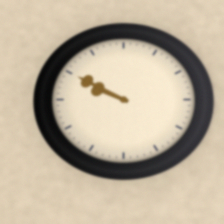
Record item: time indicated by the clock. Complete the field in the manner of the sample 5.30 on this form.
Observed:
9.50
